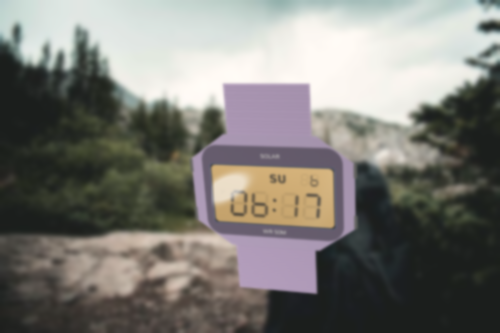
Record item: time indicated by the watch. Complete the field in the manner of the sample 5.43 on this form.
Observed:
6.17
